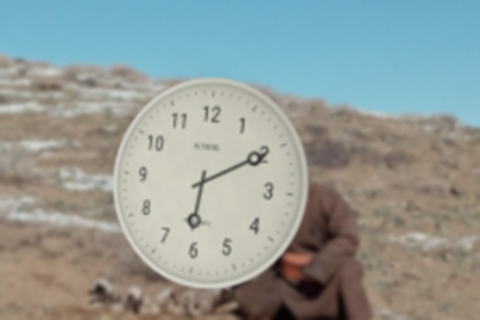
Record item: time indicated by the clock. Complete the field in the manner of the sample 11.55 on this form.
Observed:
6.10
